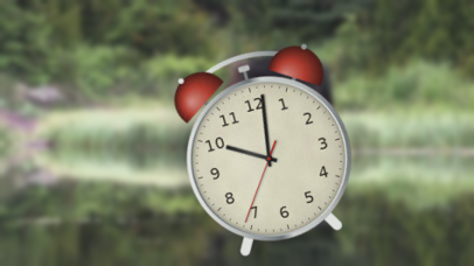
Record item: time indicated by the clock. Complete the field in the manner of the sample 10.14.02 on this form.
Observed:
10.01.36
